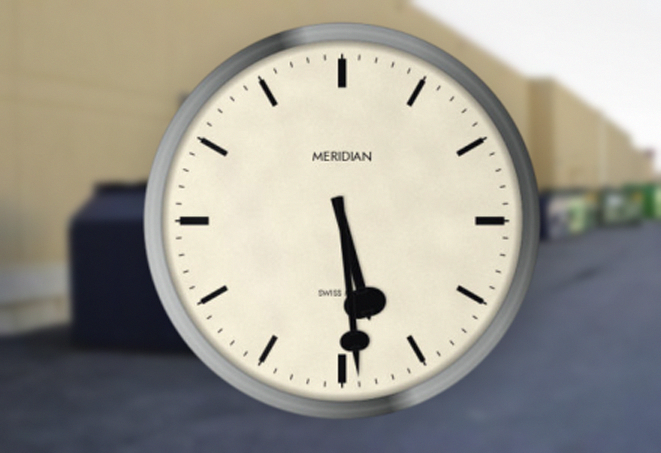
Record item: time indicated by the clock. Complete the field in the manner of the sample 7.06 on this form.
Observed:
5.29
